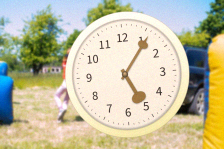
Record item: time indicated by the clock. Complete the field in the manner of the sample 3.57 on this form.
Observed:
5.06
